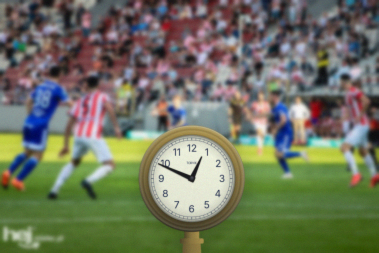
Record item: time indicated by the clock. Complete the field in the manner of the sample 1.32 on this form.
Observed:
12.49
